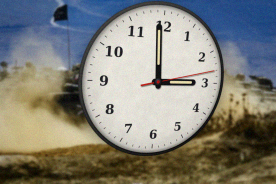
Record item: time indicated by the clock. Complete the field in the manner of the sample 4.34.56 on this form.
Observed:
2.59.13
